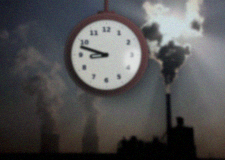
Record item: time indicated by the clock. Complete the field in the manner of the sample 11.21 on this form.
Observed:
8.48
